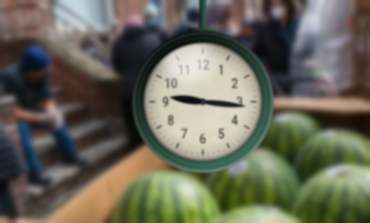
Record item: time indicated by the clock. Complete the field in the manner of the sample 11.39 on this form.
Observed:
9.16
